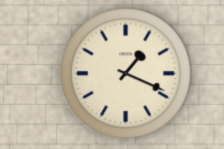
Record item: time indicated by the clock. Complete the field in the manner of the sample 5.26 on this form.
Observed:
1.19
